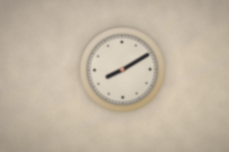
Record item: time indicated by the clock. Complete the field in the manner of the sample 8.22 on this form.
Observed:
8.10
